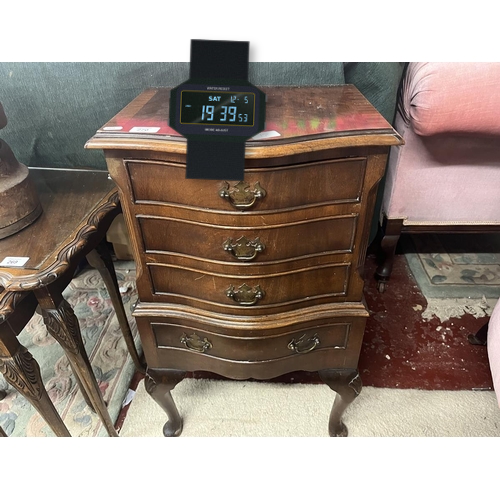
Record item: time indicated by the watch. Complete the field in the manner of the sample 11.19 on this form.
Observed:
19.39
